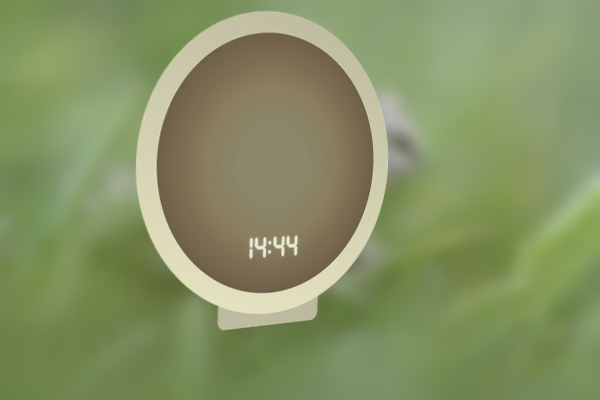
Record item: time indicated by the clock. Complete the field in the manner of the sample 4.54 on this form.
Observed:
14.44
